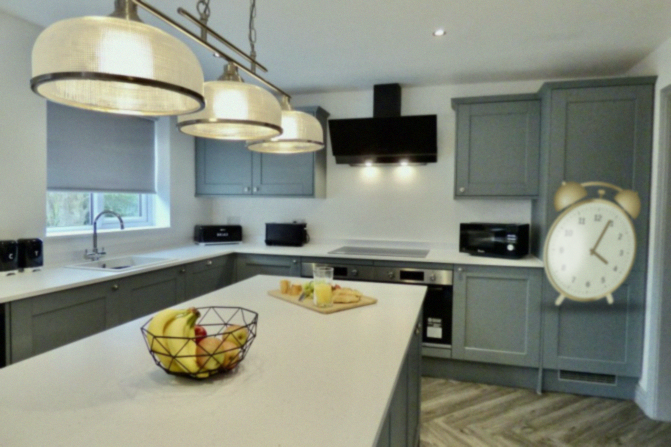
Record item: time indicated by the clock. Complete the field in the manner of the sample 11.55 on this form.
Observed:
4.04
